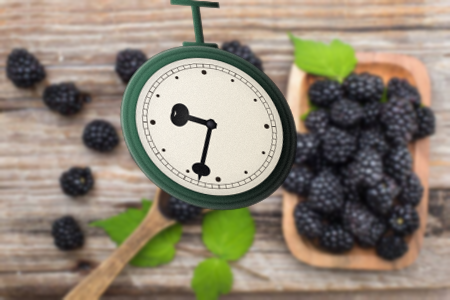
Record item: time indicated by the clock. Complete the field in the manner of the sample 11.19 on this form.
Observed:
9.33
